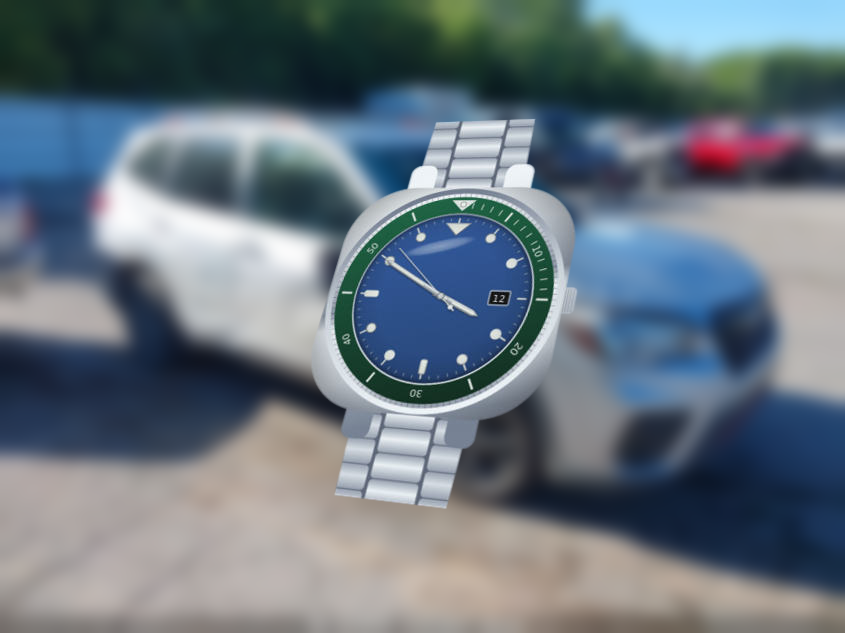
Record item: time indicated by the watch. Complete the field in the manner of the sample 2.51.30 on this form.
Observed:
3.49.52
